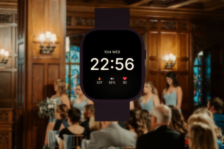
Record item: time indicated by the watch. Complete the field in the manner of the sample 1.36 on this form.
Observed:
22.56
